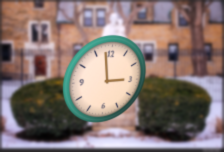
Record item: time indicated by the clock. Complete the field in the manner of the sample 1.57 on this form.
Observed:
2.58
